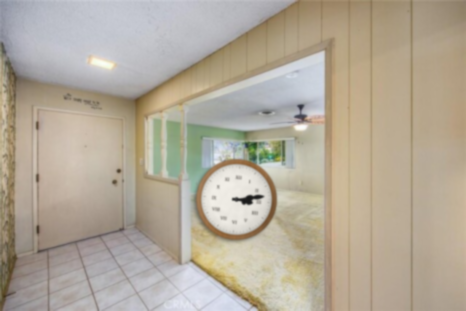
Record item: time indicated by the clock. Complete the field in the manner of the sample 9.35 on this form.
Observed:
3.13
